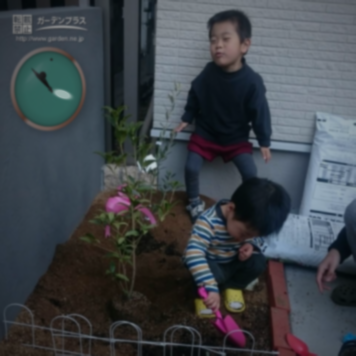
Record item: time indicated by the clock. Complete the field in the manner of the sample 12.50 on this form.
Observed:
10.52
